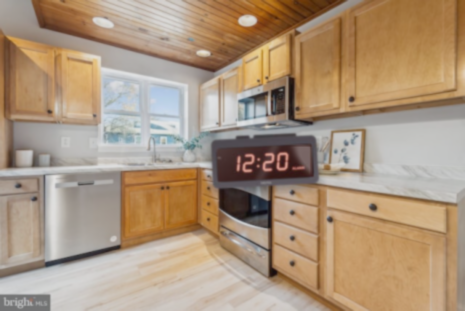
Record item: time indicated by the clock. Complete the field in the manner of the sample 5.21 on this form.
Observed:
12.20
